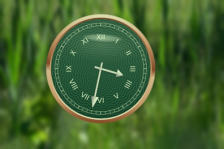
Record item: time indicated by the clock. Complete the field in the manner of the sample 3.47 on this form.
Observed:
3.32
